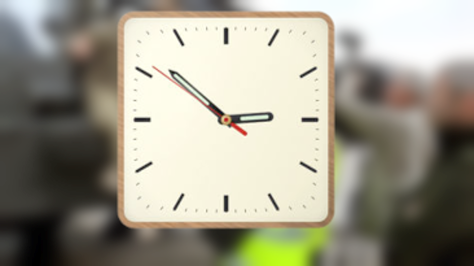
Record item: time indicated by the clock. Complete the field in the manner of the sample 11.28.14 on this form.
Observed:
2.51.51
